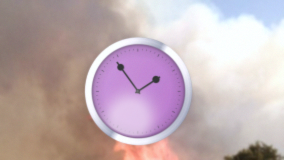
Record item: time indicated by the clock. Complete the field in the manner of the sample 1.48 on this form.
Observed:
1.54
